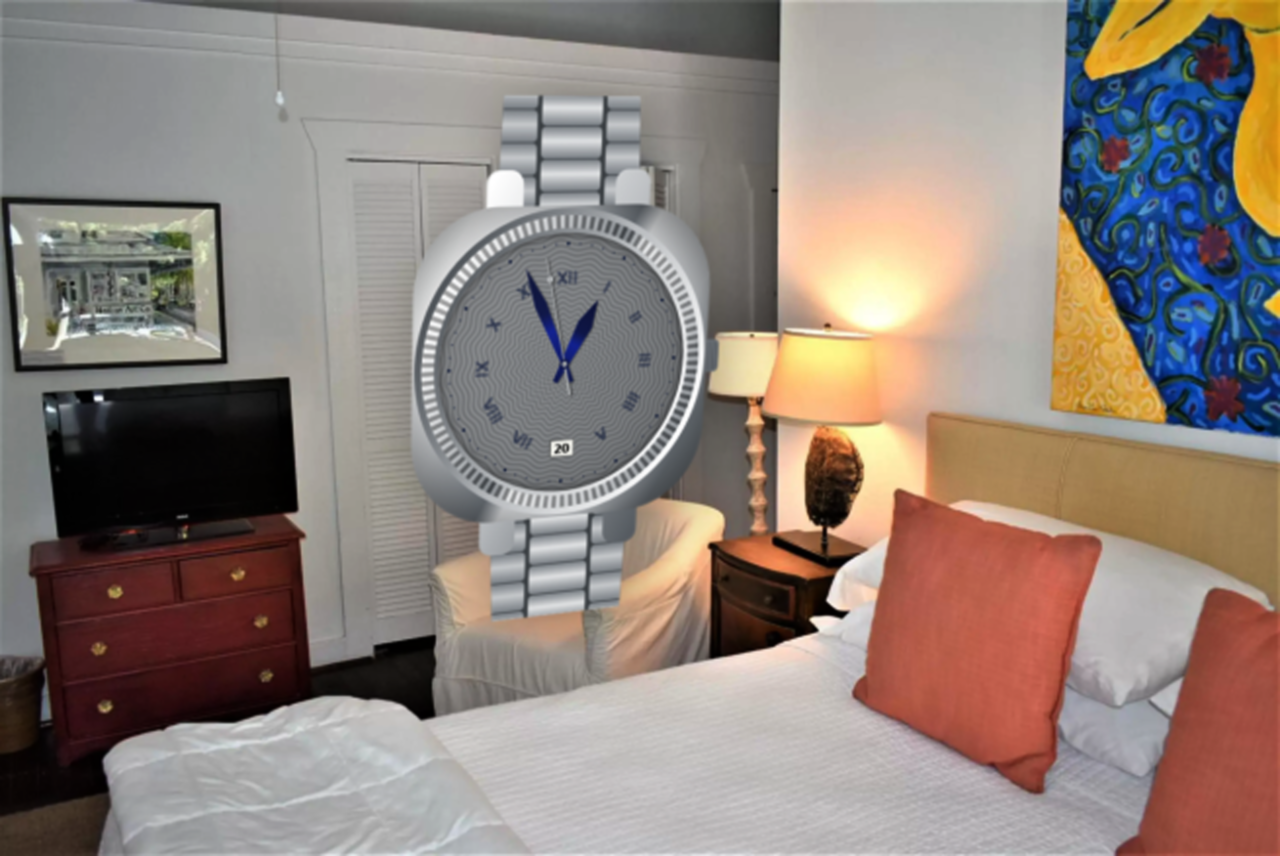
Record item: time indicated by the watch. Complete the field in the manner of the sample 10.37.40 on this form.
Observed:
12.55.58
